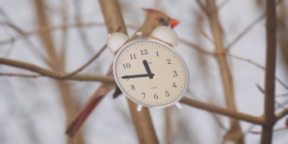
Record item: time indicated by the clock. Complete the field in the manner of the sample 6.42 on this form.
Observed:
11.45
